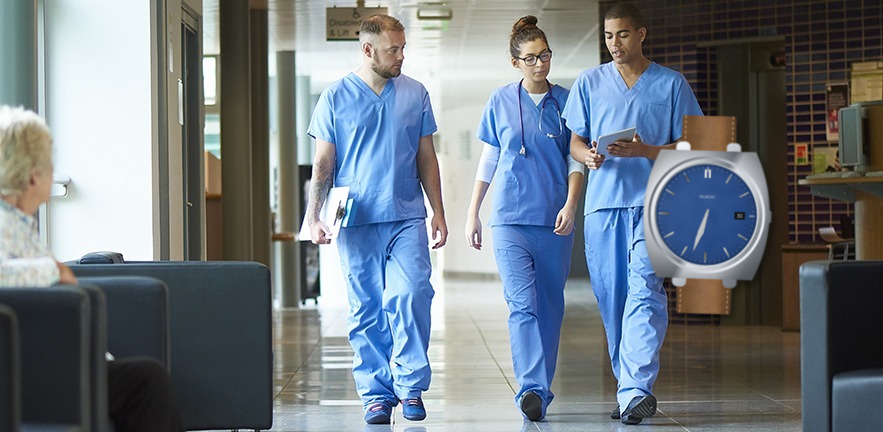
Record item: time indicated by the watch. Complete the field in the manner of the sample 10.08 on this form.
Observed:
6.33
